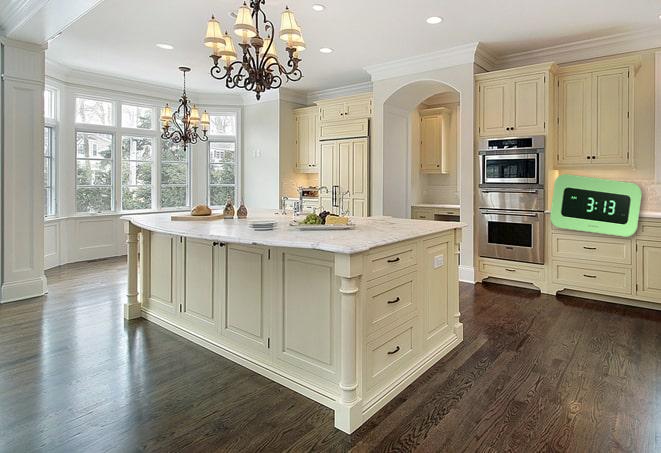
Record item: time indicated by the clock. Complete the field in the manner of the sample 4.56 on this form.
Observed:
3.13
